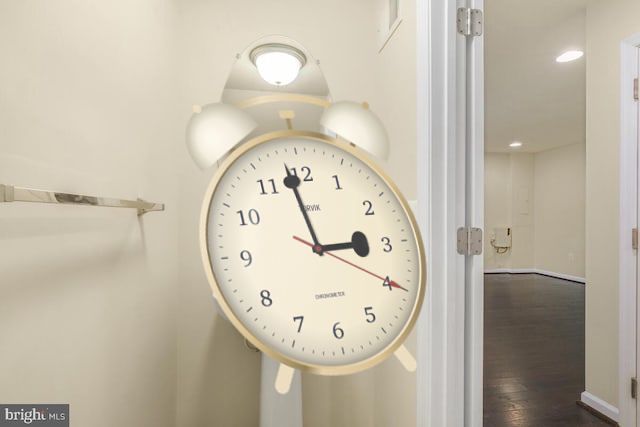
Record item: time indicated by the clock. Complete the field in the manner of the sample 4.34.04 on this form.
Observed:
2.58.20
